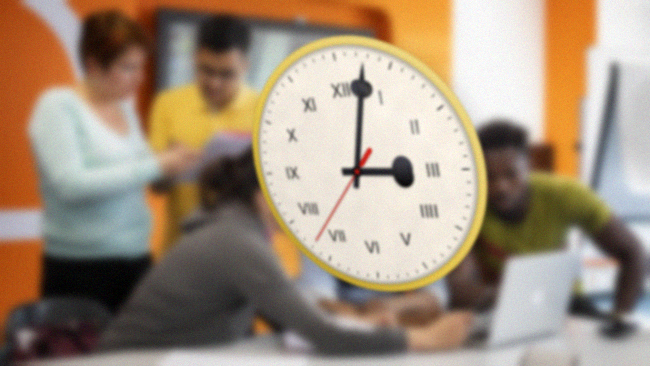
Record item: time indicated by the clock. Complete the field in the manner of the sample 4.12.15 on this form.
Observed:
3.02.37
